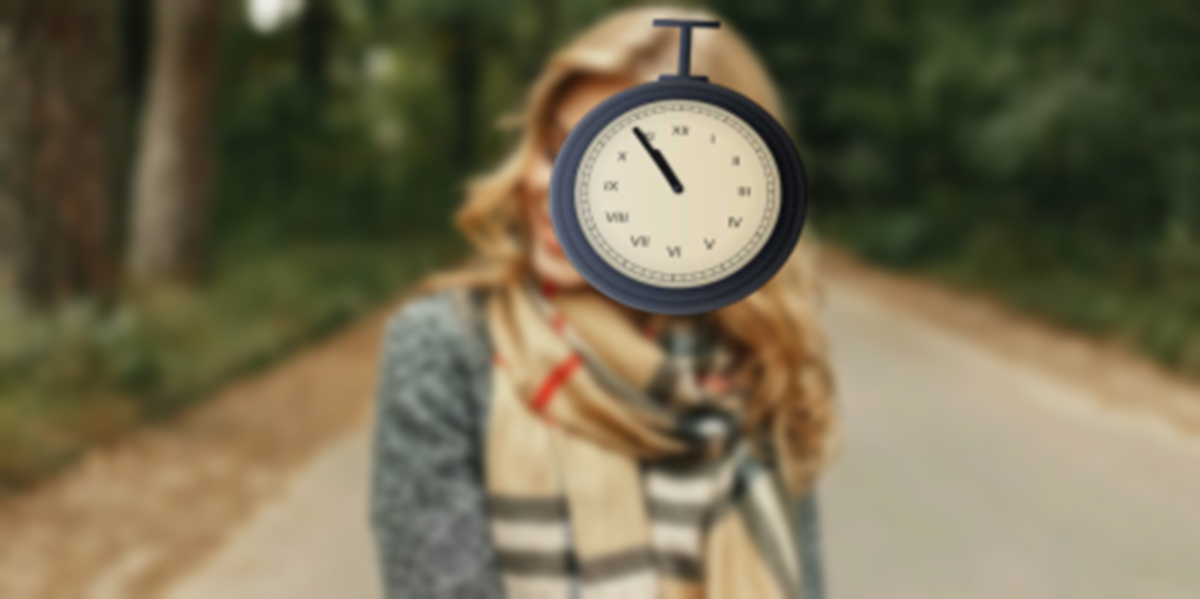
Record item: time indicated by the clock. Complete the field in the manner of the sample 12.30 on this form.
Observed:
10.54
